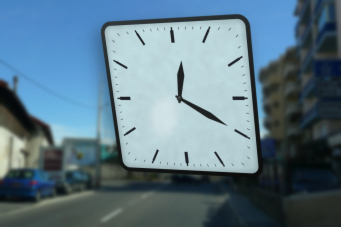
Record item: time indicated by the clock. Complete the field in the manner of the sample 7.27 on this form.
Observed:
12.20
